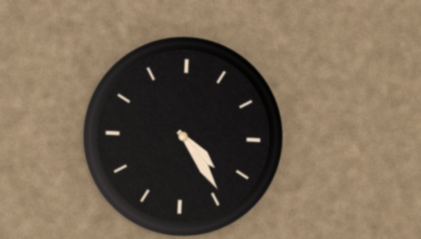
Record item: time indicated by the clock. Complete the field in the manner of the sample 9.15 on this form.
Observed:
4.24
